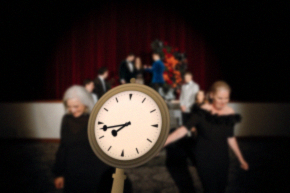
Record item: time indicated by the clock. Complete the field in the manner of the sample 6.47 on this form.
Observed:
7.43
